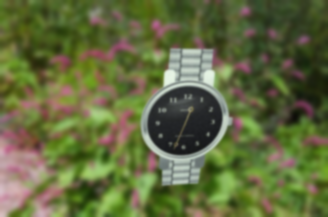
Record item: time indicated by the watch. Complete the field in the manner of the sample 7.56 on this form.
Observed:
12.33
